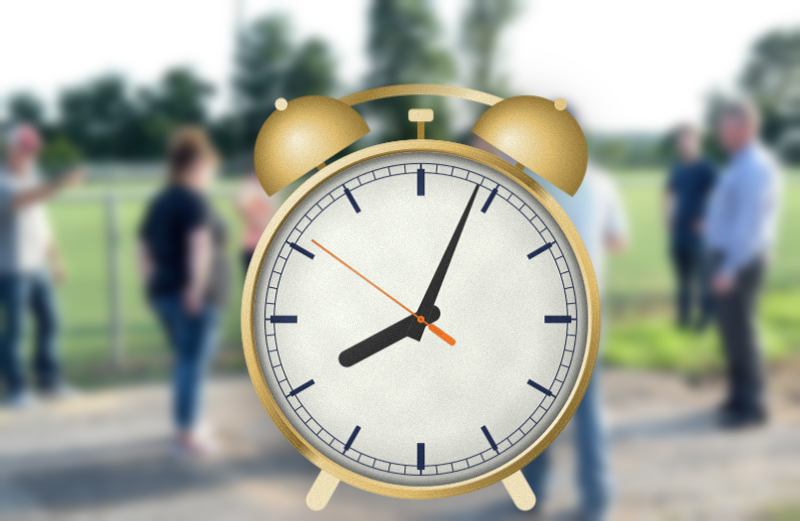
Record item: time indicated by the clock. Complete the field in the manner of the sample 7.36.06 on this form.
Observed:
8.03.51
